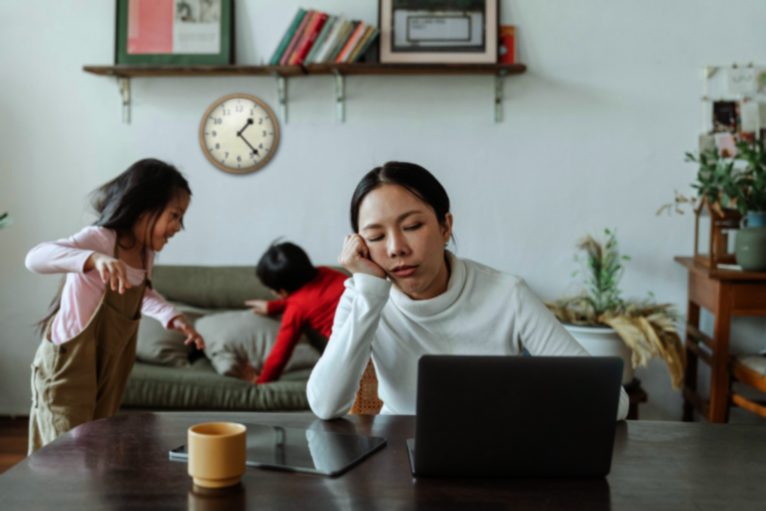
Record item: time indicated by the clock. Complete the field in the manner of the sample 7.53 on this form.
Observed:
1.23
